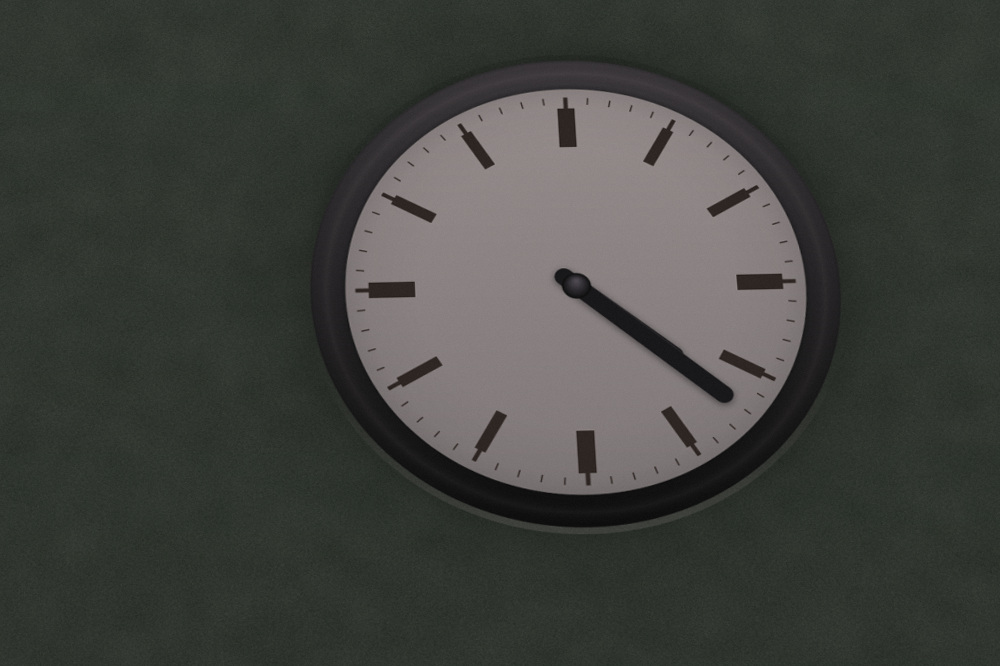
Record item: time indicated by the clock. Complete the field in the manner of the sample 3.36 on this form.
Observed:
4.22
